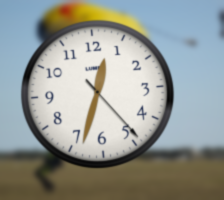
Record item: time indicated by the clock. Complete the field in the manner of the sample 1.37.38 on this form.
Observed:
12.33.24
